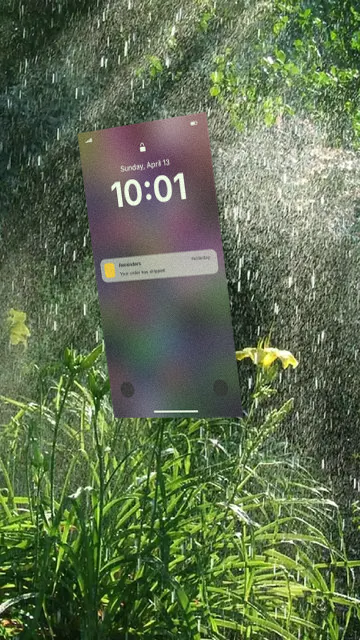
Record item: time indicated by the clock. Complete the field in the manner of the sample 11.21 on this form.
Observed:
10.01
